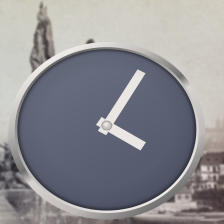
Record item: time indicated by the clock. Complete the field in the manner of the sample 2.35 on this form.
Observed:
4.05
